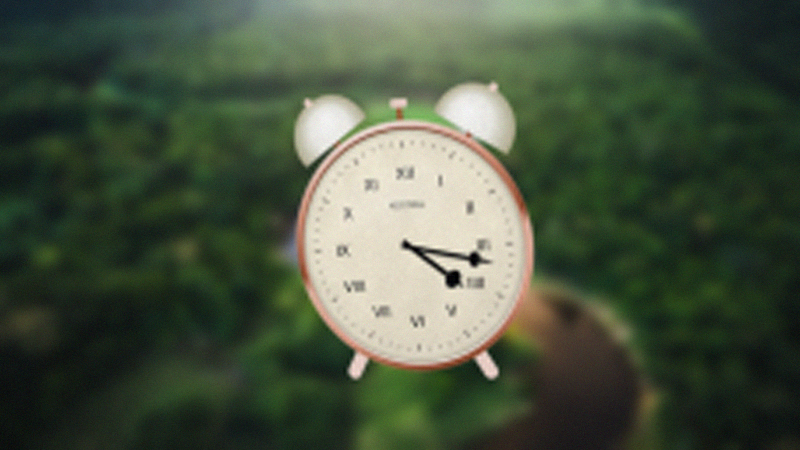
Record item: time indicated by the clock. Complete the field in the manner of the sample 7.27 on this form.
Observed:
4.17
